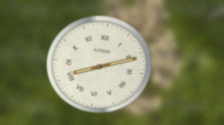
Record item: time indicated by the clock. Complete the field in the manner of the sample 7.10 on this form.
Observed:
8.11
